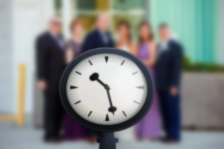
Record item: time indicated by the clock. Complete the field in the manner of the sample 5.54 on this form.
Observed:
10.28
